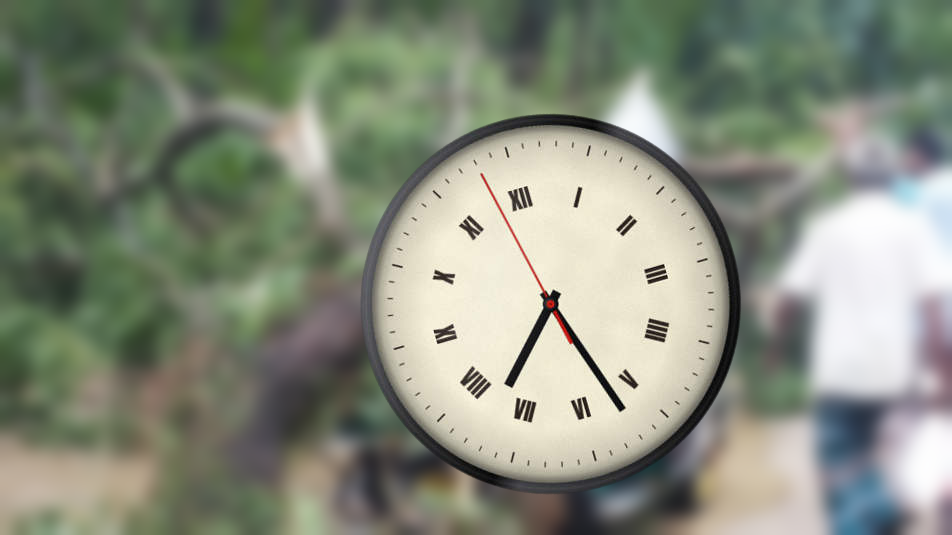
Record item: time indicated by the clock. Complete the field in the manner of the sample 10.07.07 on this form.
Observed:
7.26.58
